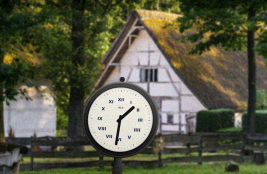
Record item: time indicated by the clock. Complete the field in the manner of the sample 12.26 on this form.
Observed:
1.31
